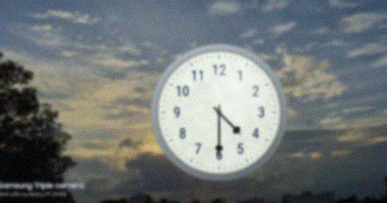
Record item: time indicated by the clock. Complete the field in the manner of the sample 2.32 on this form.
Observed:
4.30
